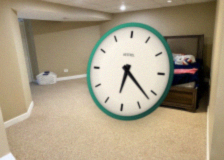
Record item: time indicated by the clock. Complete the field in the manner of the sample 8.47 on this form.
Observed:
6.22
